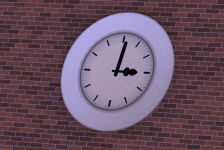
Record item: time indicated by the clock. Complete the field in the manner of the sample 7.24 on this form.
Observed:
3.01
